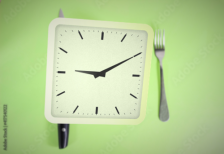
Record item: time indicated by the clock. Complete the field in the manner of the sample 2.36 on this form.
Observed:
9.10
